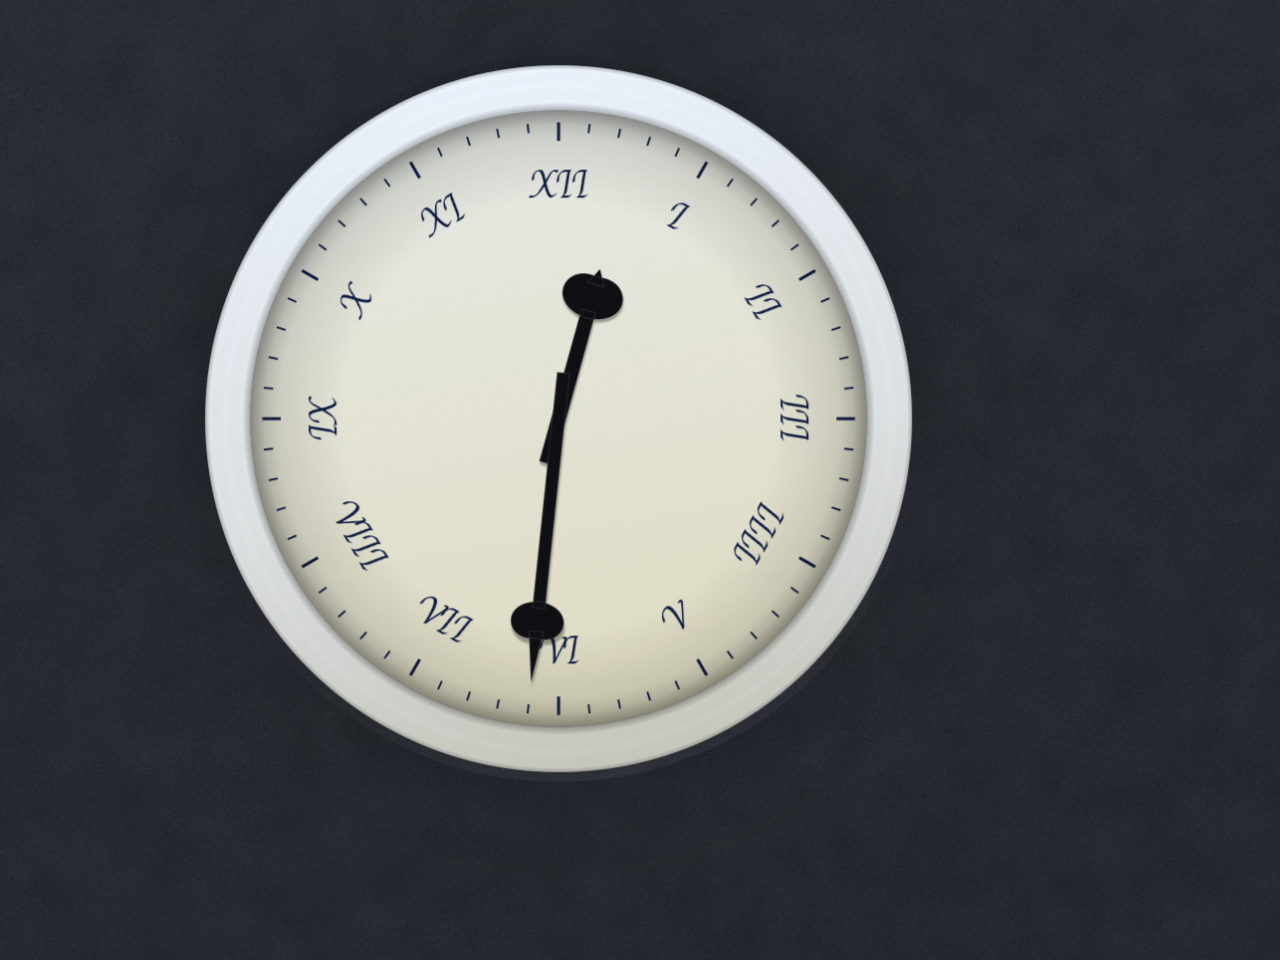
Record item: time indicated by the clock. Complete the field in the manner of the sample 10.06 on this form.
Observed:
12.31
